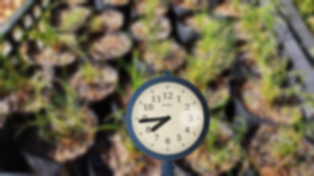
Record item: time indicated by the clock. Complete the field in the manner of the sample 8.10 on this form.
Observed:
7.44
